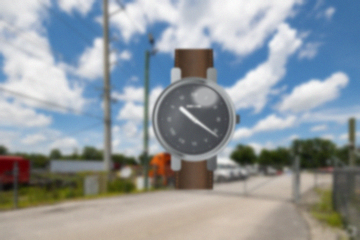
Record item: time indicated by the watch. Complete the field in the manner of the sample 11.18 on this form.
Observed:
10.21
